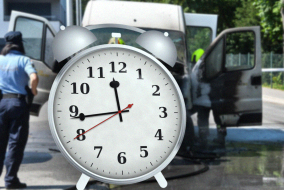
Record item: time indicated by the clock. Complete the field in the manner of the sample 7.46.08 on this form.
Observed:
11.43.40
